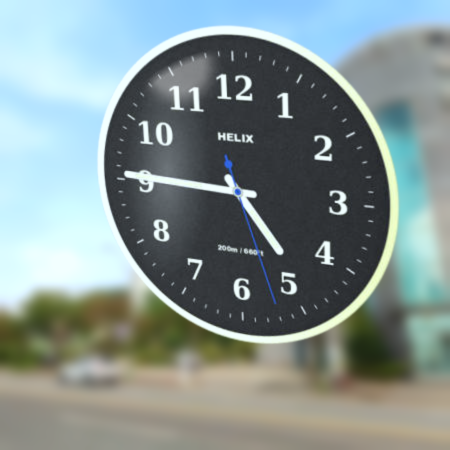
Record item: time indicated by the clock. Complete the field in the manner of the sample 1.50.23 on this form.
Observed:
4.45.27
